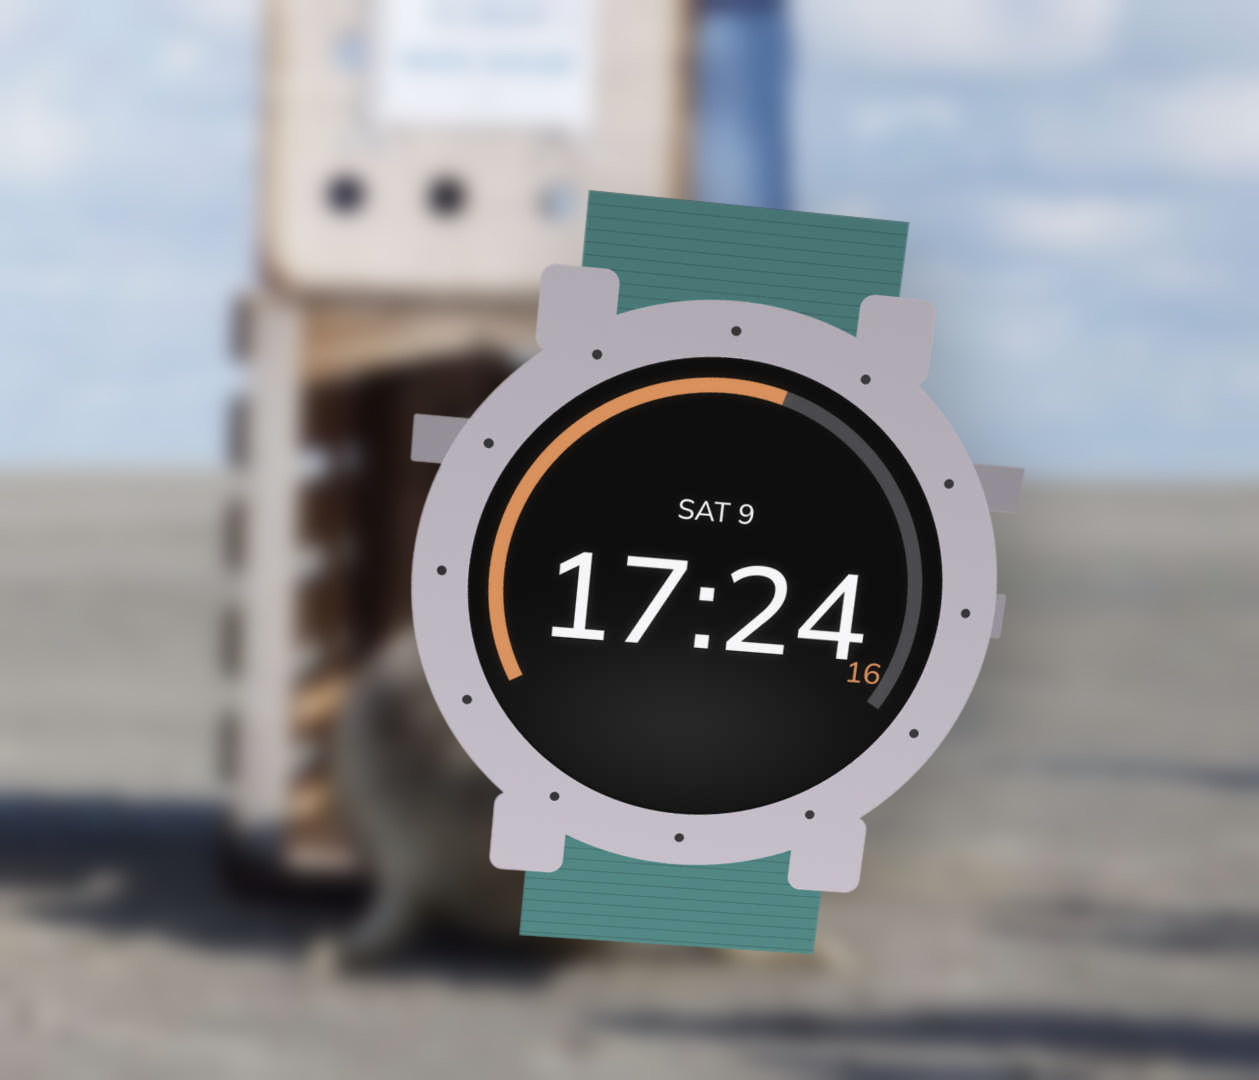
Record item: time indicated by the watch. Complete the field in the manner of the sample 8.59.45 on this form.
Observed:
17.24.16
